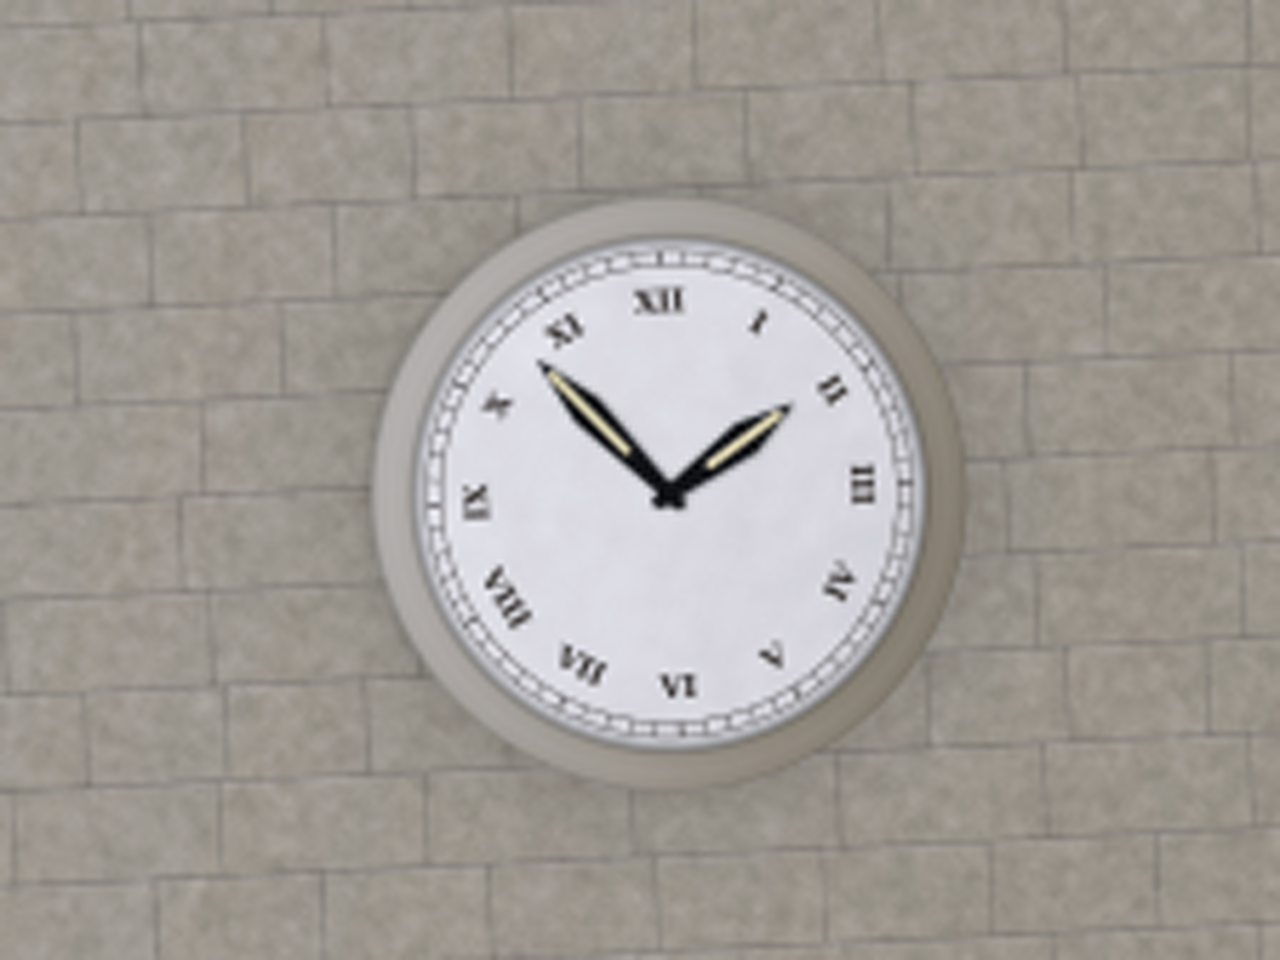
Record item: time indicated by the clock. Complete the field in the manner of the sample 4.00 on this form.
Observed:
1.53
